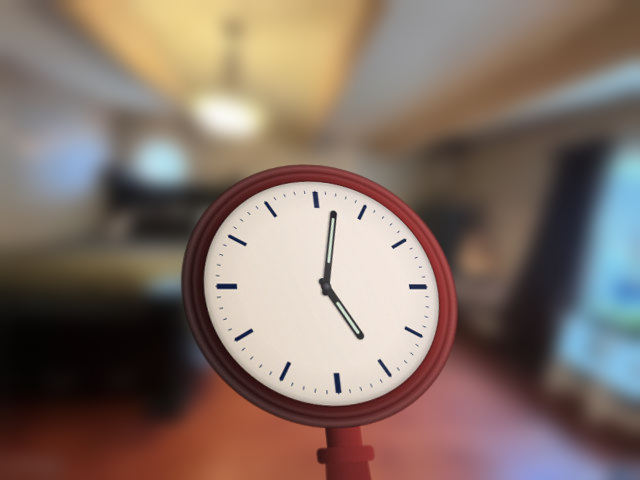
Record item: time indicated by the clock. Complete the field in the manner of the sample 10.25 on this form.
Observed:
5.02
